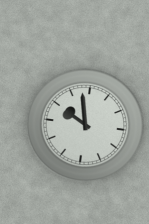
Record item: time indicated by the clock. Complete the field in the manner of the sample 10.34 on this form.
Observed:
9.58
